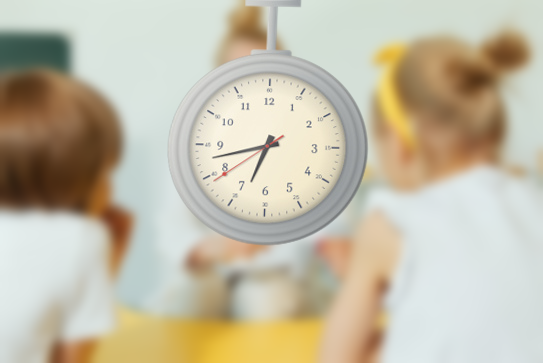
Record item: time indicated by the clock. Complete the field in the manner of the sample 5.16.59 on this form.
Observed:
6.42.39
